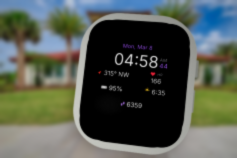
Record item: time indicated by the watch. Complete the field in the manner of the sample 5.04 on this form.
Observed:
4.58
